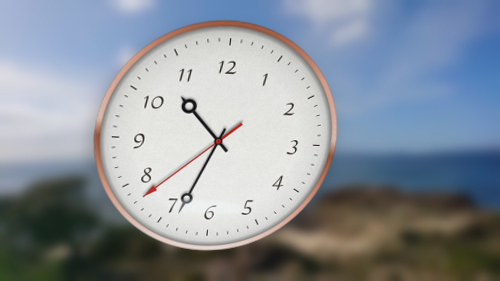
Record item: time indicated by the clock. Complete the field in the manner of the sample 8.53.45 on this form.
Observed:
10.33.38
